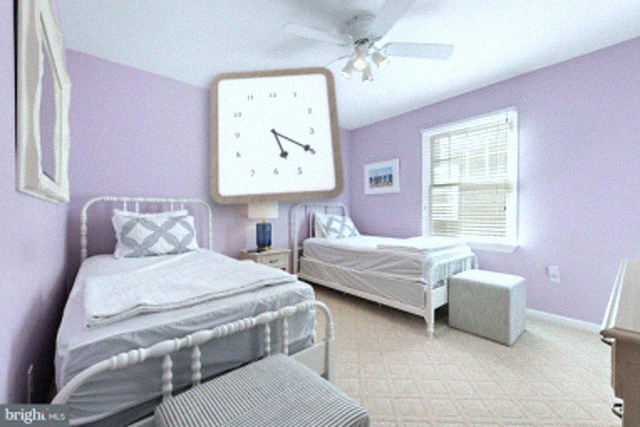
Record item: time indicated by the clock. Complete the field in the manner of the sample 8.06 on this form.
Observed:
5.20
